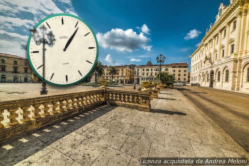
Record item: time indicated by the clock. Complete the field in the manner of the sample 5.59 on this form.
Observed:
1.06
